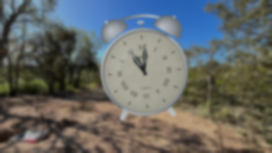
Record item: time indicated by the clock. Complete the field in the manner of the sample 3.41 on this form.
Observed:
11.01
